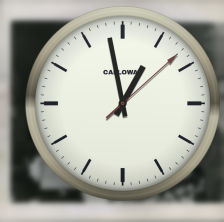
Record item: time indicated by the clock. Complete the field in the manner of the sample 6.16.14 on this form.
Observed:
12.58.08
